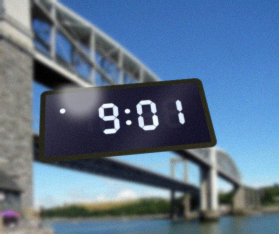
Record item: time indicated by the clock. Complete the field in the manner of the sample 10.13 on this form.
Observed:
9.01
